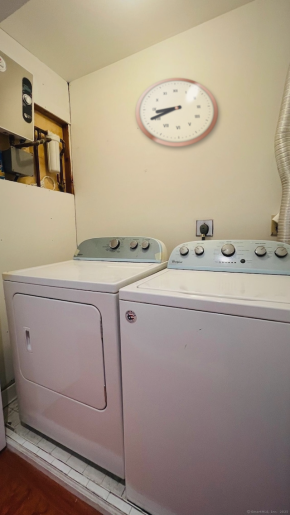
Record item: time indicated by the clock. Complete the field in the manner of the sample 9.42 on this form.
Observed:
8.41
